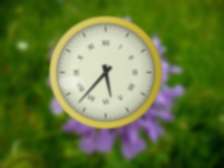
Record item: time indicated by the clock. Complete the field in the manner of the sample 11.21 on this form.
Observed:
5.37
